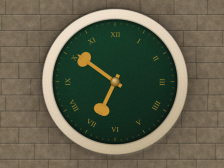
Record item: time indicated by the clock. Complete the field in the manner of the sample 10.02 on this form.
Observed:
6.51
